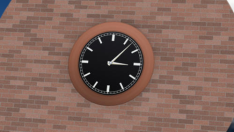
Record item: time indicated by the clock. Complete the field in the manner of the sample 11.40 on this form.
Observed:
3.07
